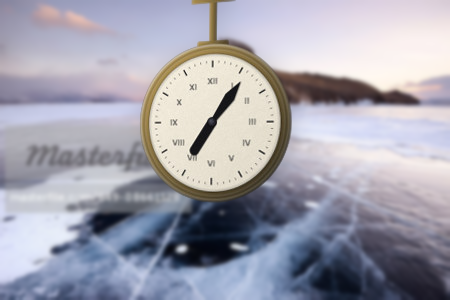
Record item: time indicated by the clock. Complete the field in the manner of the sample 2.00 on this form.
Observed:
7.06
